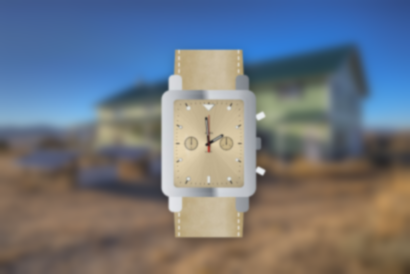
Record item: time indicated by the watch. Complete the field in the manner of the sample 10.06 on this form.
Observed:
1.59
